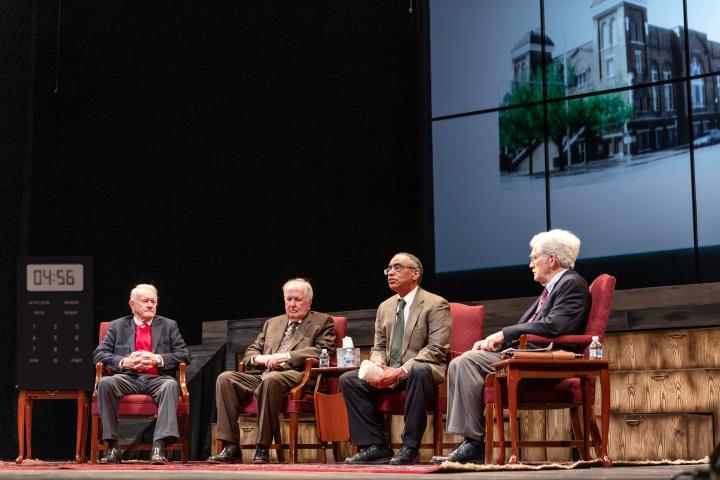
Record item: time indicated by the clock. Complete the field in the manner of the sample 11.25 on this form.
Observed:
4.56
